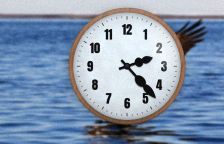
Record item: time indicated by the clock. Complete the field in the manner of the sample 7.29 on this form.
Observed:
2.23
